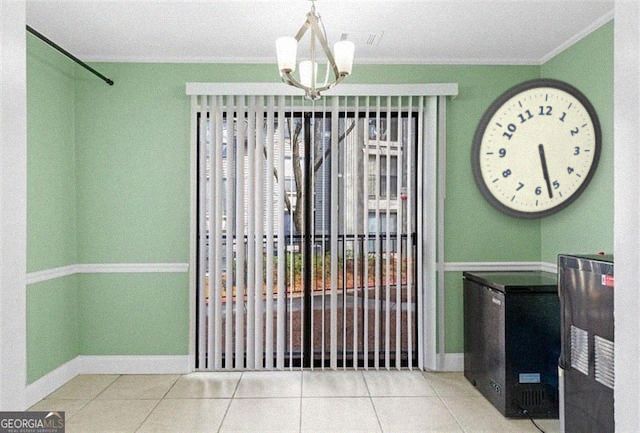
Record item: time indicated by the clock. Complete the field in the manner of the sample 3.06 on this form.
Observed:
5.27
